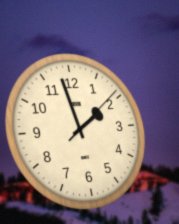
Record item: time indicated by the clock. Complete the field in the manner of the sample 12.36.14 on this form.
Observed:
1.58.09
